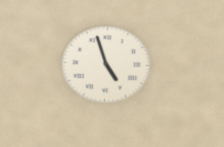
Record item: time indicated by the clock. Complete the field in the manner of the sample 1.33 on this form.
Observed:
4.57
